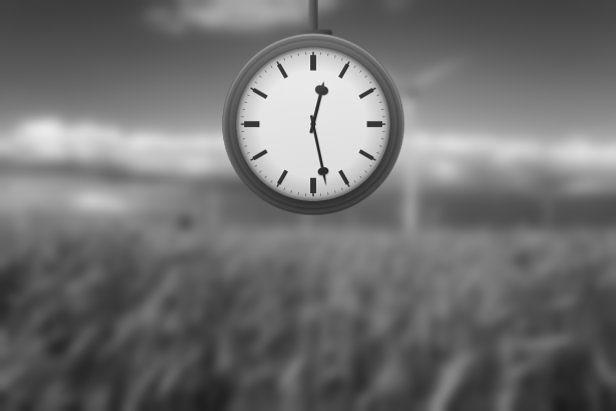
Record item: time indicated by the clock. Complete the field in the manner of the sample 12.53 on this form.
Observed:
12.28
